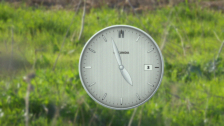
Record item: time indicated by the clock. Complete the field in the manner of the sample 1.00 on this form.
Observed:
4.57
